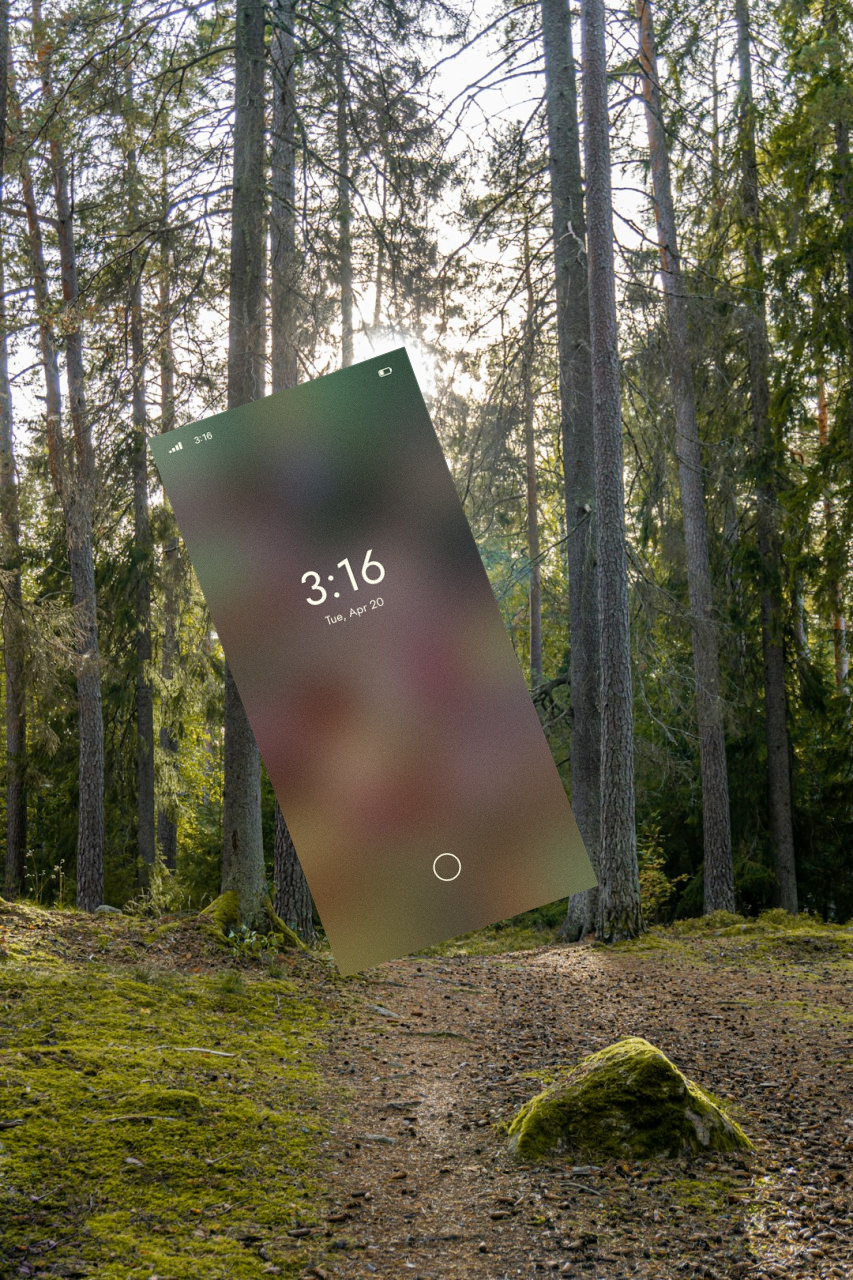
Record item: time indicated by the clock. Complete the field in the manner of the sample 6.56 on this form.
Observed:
3.16
